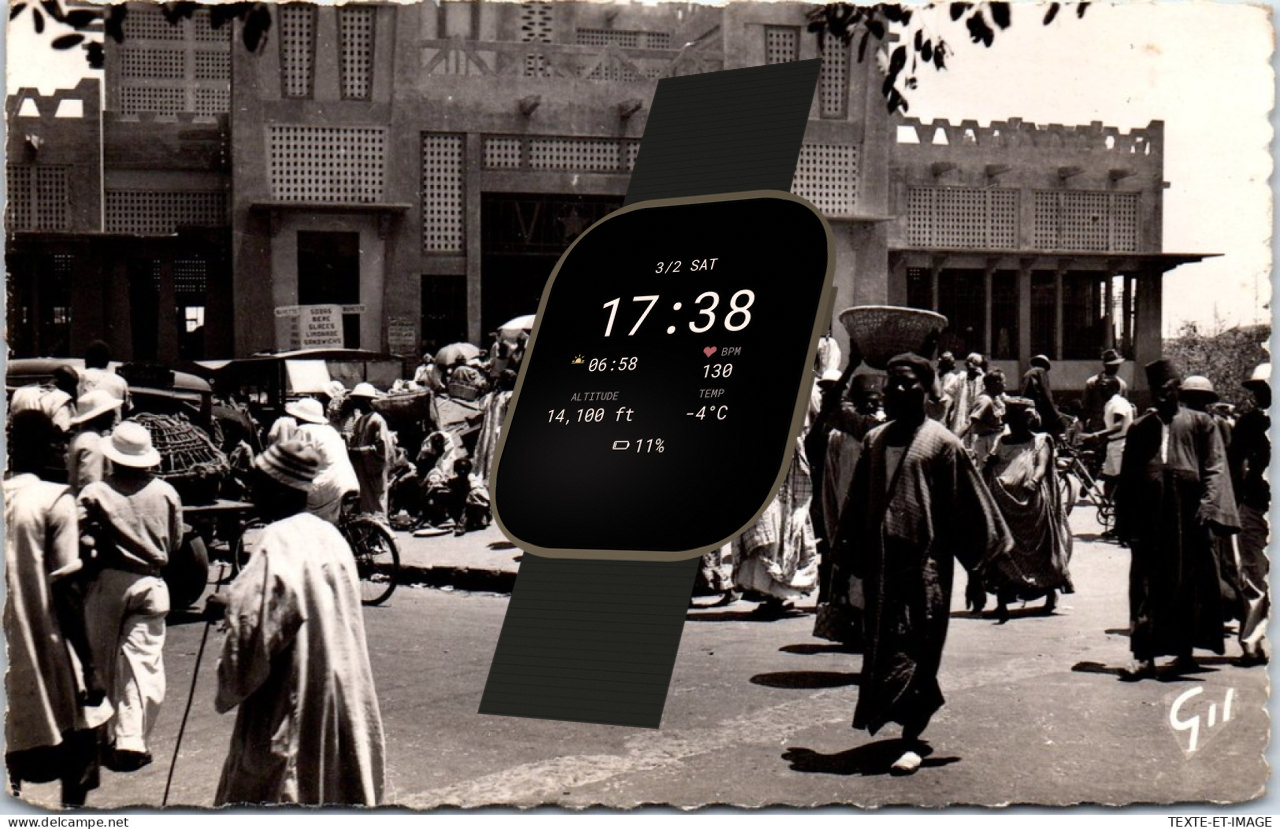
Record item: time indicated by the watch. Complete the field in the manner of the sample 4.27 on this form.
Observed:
17.38
